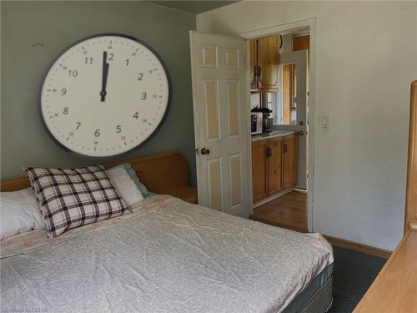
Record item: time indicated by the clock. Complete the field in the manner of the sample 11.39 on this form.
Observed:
11.59
